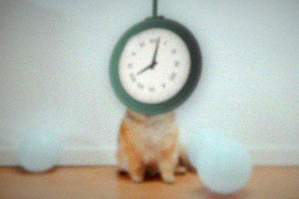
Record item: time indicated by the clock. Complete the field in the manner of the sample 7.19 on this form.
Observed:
8.02
